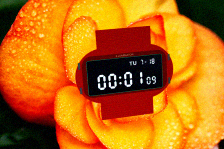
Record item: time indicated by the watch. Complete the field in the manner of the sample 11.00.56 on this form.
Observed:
0.01.09
